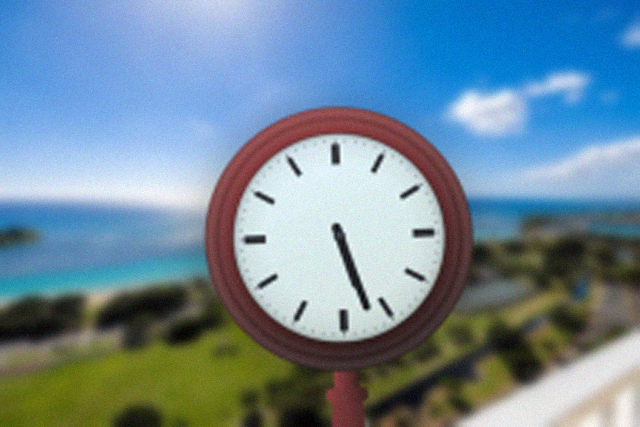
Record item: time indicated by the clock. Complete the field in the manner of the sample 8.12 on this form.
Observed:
5.27
